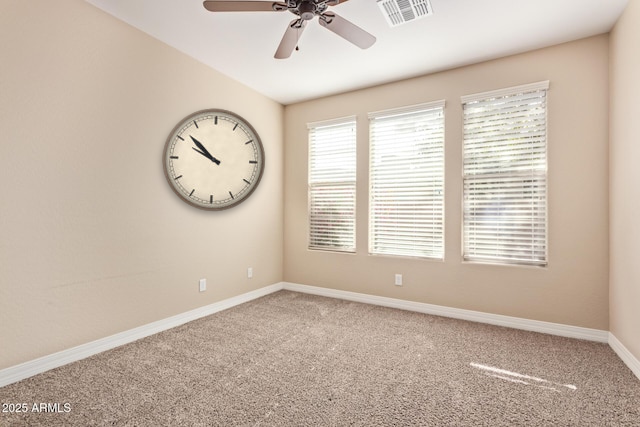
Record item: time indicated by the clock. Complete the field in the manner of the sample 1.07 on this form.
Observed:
9.52
